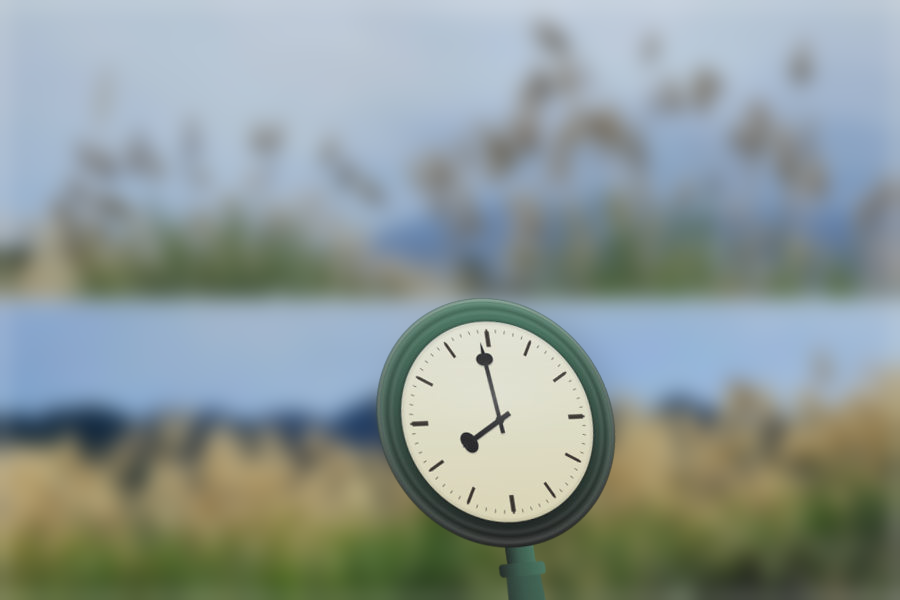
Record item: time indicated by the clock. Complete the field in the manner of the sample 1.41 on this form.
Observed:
7.59
